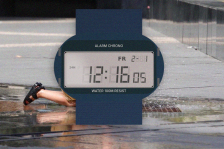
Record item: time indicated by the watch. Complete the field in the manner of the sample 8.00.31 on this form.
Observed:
12.16.05
